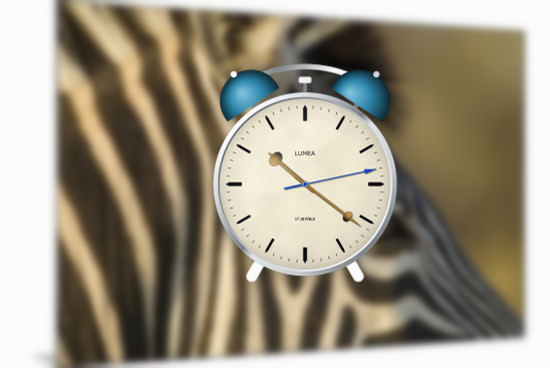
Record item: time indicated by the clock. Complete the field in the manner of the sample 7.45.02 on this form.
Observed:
10.21.13
